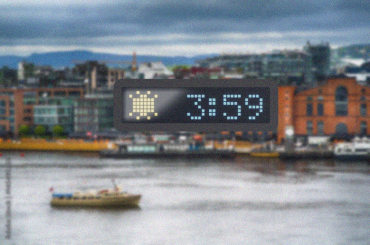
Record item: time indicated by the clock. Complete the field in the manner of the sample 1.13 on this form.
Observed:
3.59
